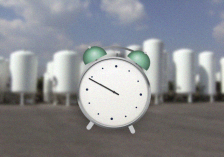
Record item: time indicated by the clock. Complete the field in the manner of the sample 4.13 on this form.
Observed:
9.49
